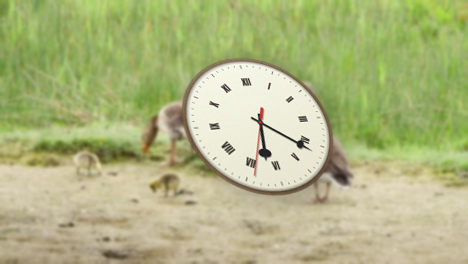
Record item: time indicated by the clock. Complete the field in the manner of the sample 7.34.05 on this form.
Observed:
6.21.34
